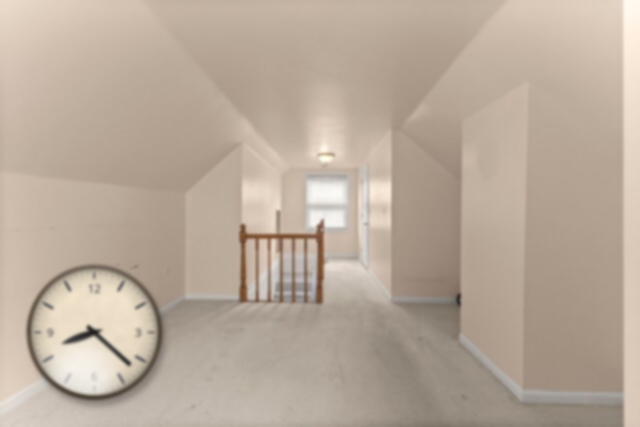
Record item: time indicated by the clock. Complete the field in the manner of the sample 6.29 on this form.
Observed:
8.22
